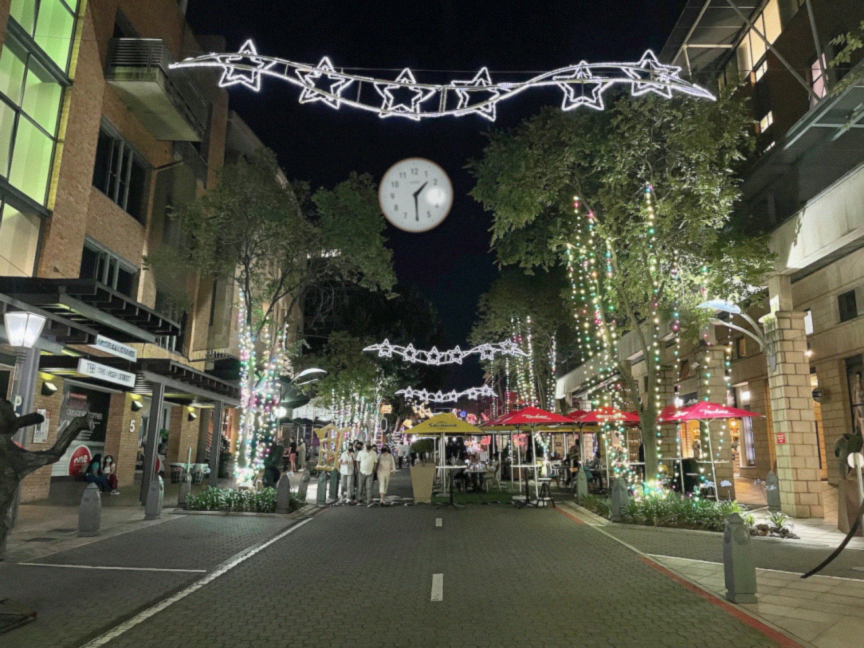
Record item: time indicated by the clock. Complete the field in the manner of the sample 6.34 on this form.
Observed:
1.30
